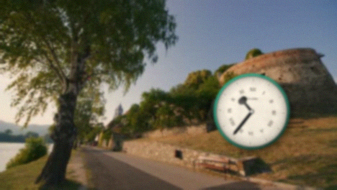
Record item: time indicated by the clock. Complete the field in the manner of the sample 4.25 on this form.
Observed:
10.36
